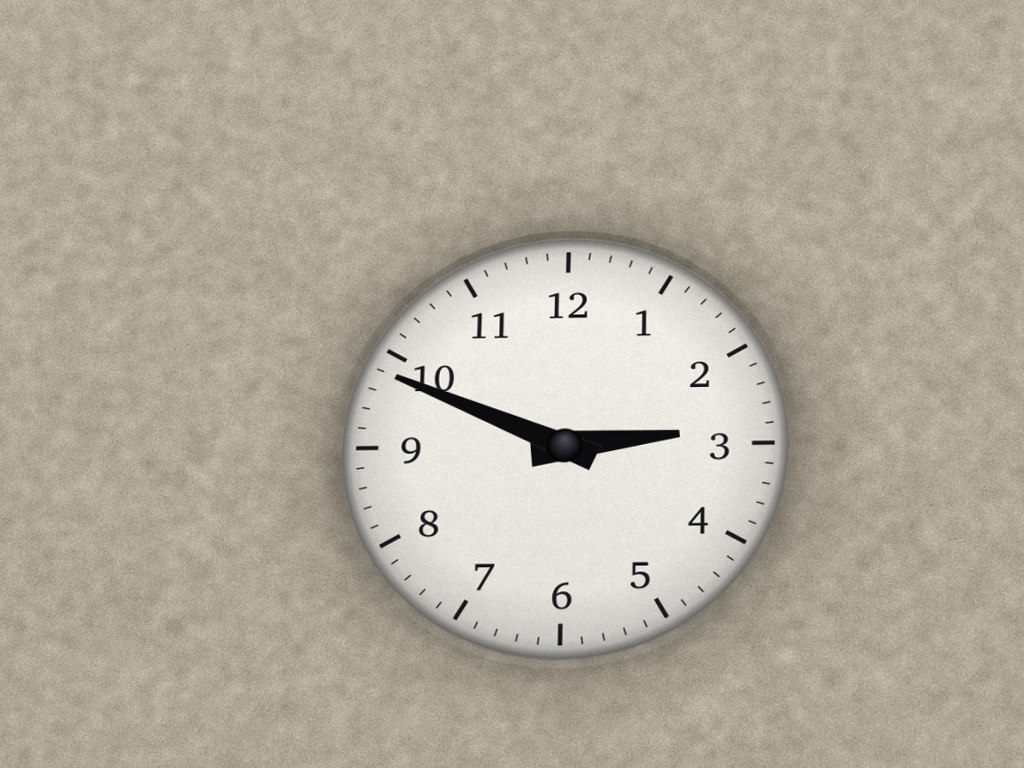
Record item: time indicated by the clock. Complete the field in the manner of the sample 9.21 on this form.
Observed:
2.49
